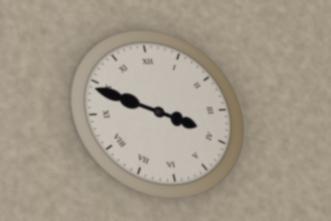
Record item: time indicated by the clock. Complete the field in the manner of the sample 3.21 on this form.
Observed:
3.49
